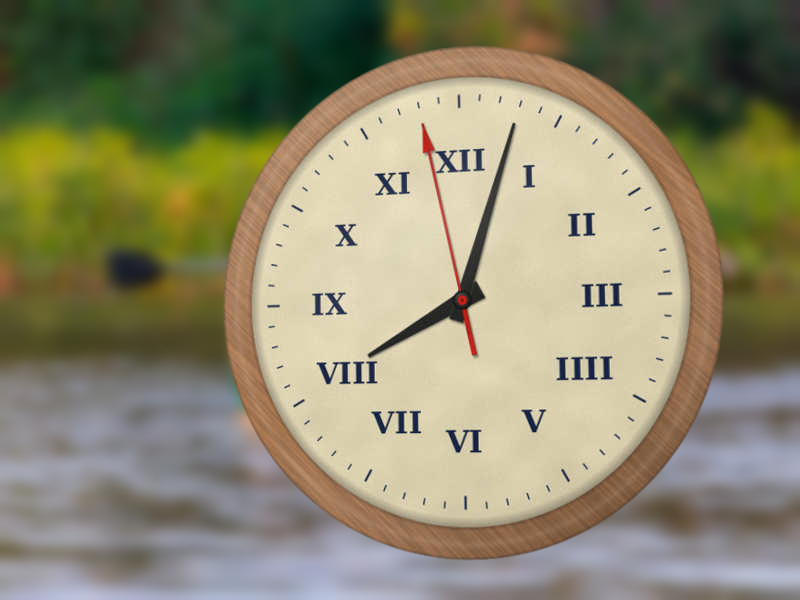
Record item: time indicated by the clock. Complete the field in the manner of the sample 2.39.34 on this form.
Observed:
8.02.58
